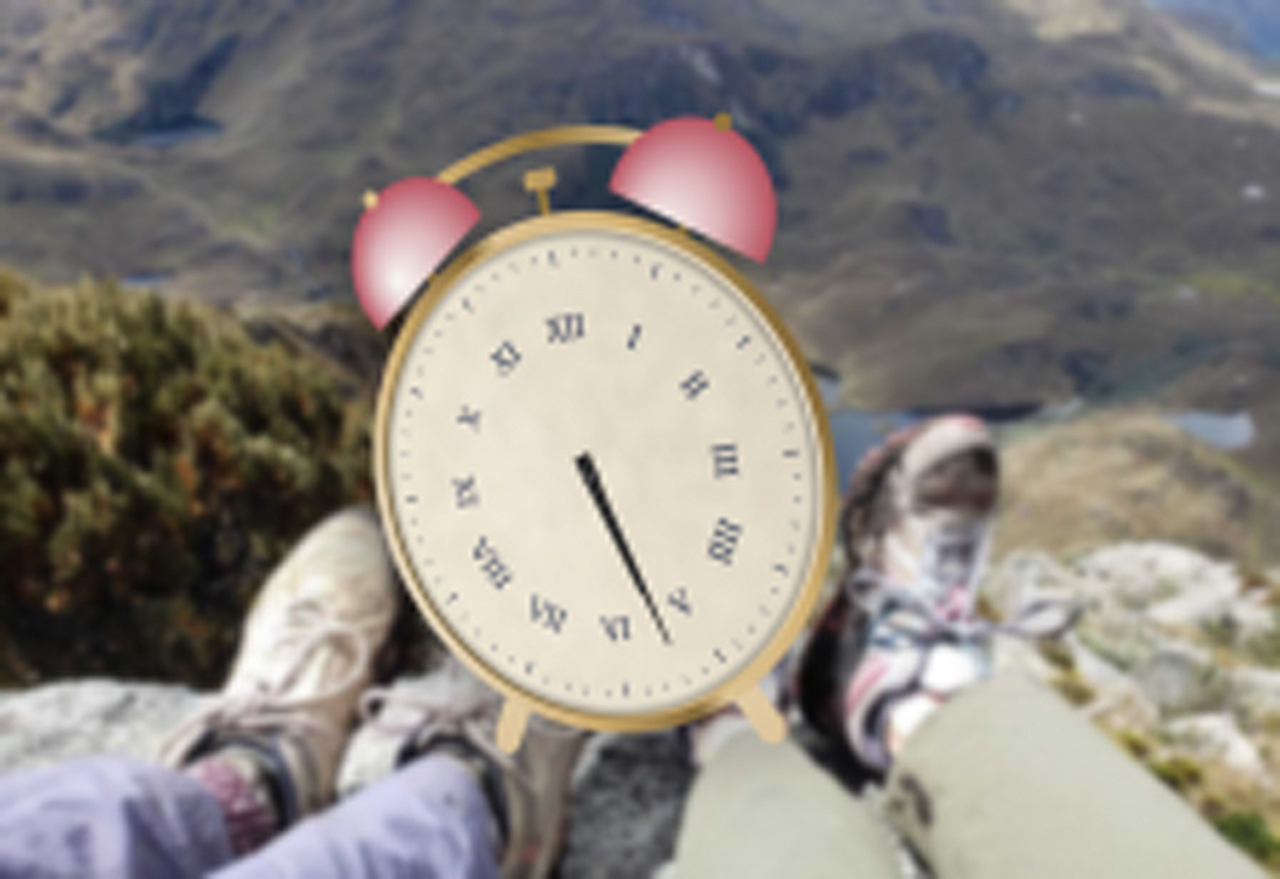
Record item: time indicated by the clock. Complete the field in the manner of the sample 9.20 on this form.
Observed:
5.27
